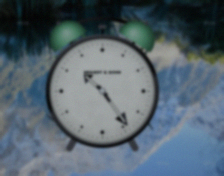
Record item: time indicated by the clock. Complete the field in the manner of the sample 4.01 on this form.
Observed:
10.24
